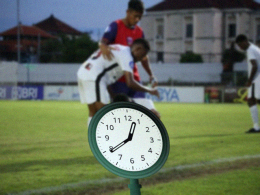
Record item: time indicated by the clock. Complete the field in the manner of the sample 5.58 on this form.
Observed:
12.39
